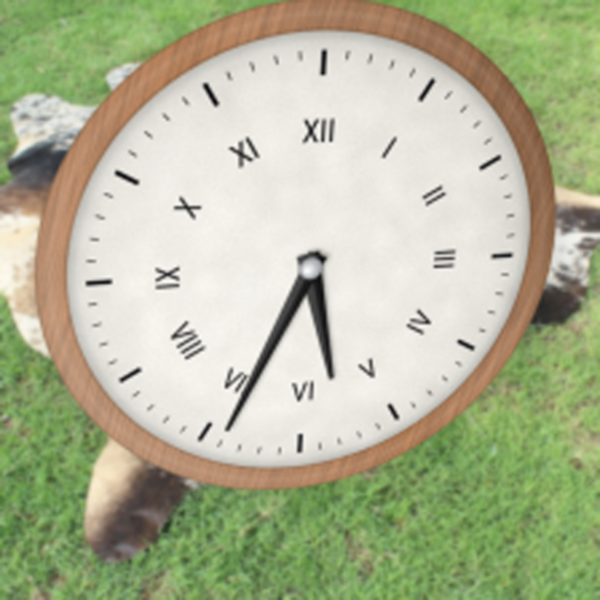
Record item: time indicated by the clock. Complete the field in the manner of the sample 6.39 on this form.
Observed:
5.34
